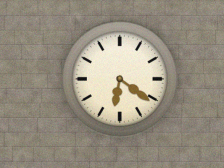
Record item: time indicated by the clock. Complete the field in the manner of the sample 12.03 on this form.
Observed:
6.21
